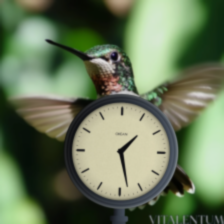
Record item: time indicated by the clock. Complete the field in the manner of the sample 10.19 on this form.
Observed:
1.28
